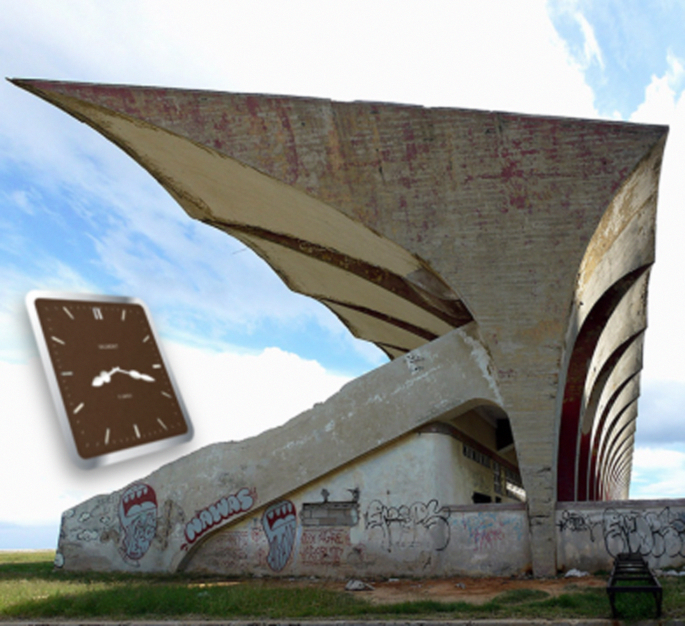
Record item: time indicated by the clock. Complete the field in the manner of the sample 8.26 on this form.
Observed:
8.18
